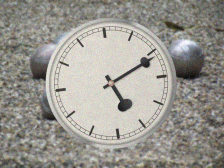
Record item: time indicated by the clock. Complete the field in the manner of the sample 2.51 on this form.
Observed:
5.11
